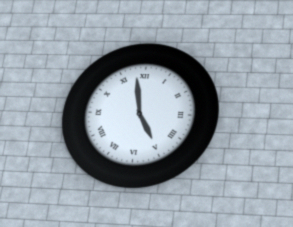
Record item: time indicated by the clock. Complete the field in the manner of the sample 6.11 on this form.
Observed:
4.58
